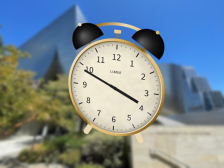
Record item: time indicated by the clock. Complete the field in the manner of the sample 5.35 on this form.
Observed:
3.49
